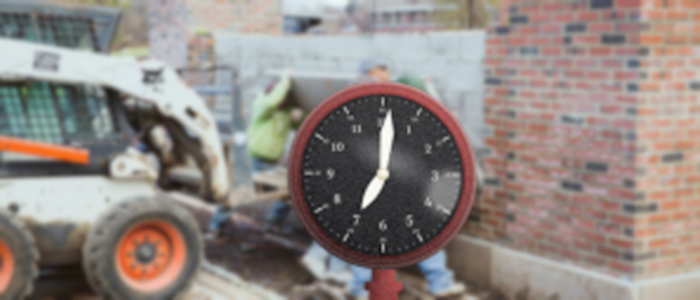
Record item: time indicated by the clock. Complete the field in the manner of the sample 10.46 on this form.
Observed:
7.01
